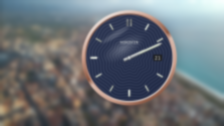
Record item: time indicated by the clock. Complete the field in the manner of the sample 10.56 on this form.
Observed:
2.11
